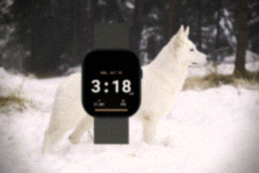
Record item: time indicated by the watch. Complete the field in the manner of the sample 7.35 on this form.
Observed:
3.18
